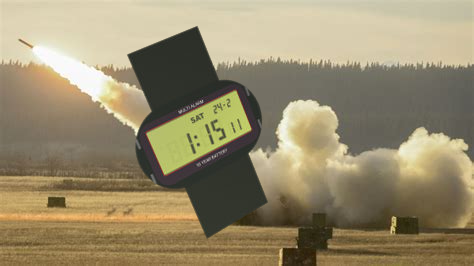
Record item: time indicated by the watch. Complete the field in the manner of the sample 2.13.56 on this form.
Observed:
1.15.11
